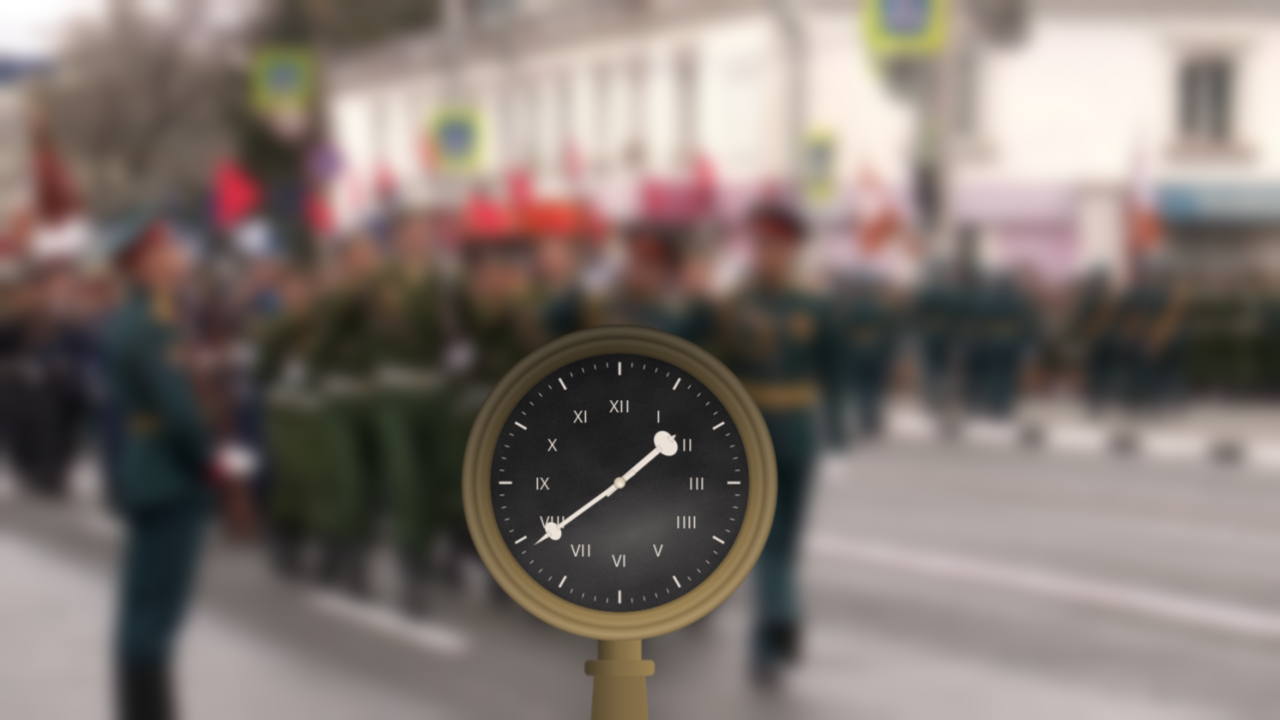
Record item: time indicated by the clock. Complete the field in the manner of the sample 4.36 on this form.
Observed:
1.39
